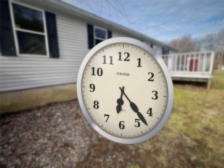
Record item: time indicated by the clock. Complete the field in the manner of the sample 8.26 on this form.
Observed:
6.23
